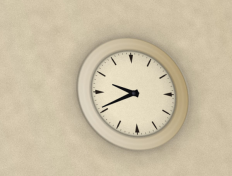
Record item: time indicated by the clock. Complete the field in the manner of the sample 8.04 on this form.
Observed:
9.41
